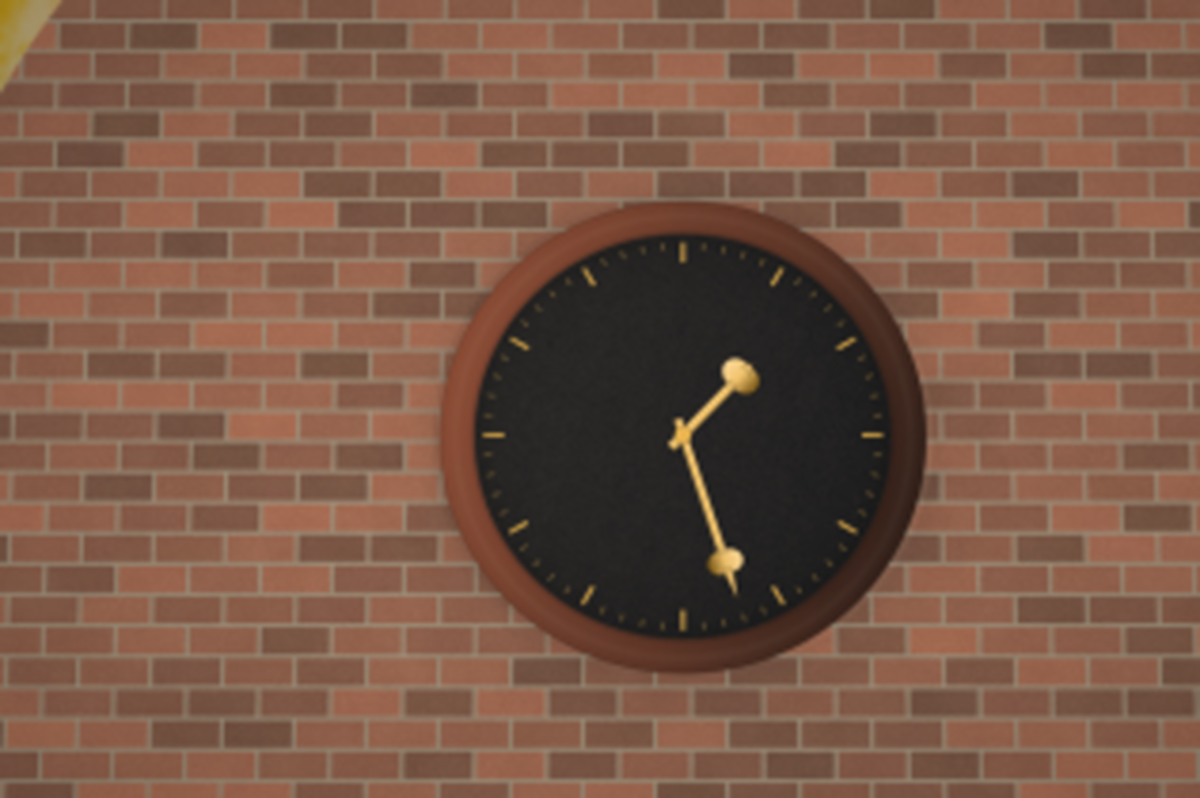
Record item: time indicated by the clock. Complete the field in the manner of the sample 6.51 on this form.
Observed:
1.27
